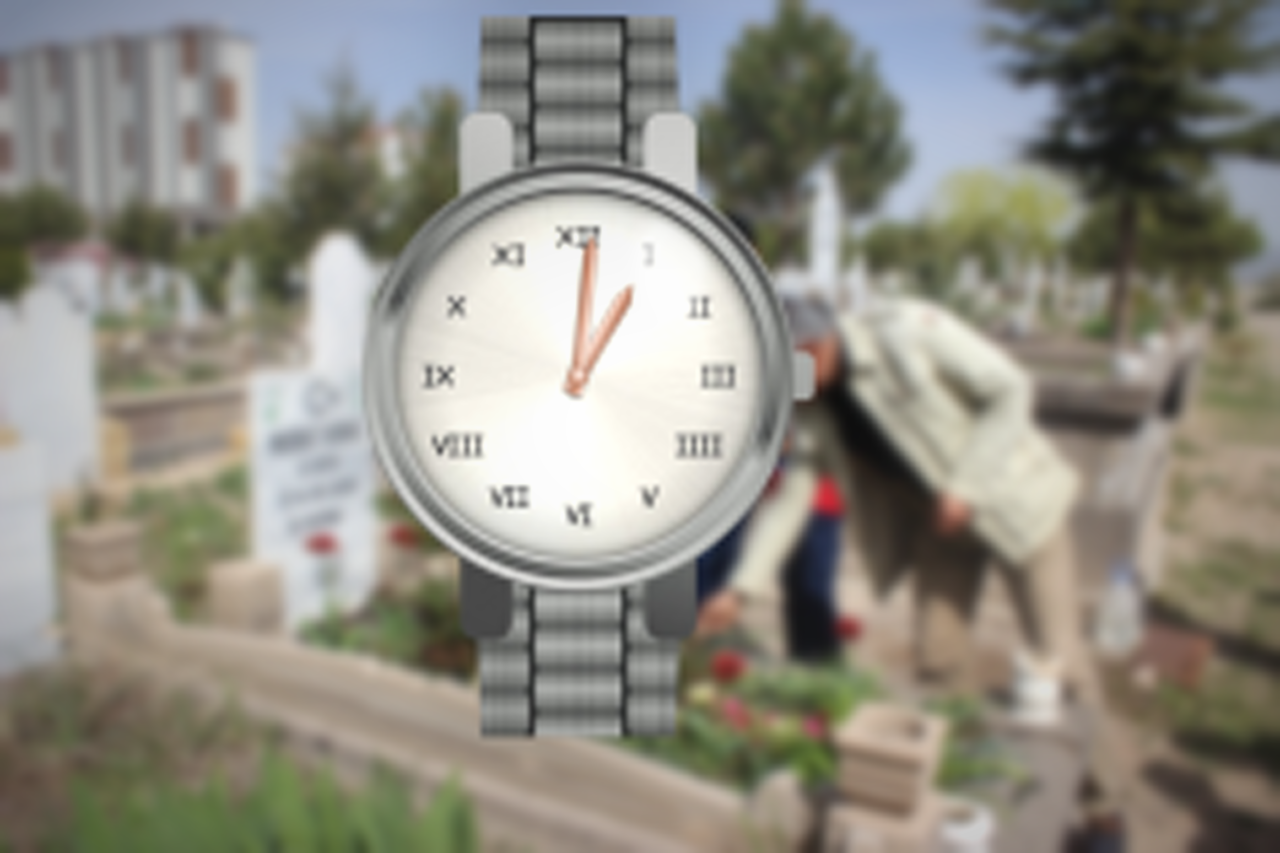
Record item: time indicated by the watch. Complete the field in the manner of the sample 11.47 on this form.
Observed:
1.01
